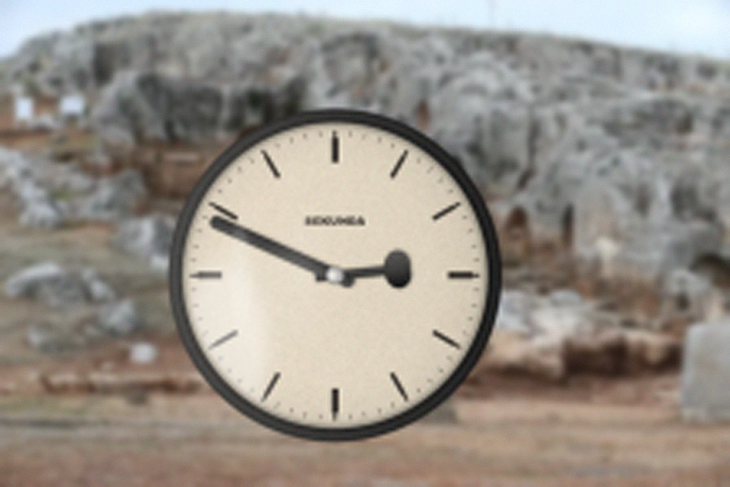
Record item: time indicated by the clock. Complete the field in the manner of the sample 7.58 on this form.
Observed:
2.49
